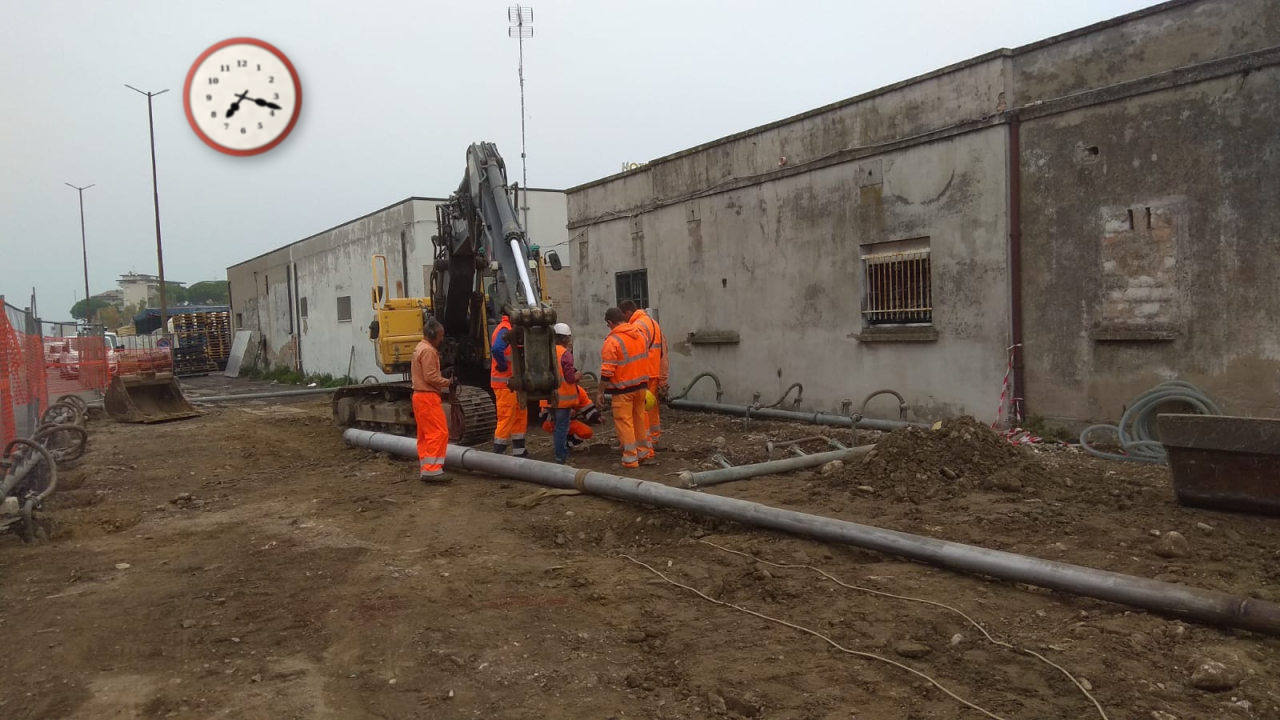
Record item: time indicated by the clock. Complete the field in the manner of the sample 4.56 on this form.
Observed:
7.18
